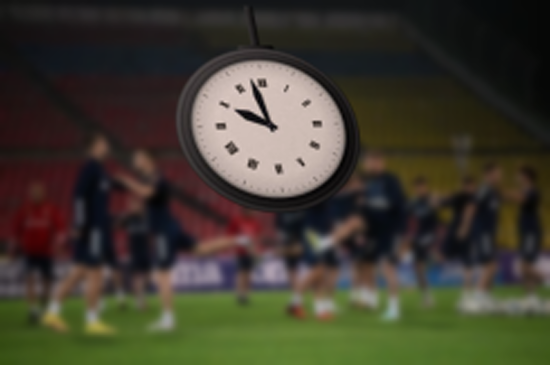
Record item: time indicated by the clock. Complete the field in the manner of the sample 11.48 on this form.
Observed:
9.58
